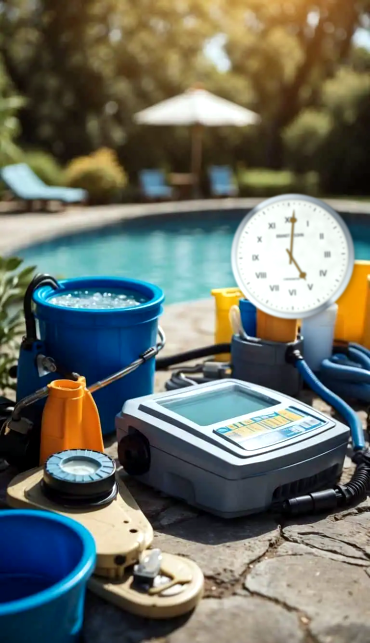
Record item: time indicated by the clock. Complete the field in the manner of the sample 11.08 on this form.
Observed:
5.01
